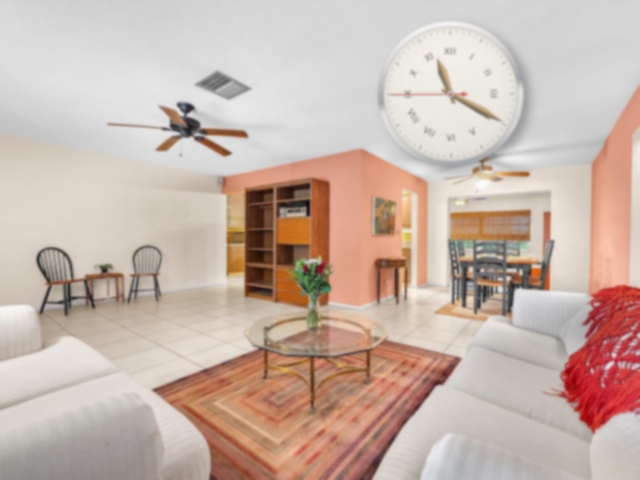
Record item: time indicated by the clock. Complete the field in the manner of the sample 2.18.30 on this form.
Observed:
11.19.45
